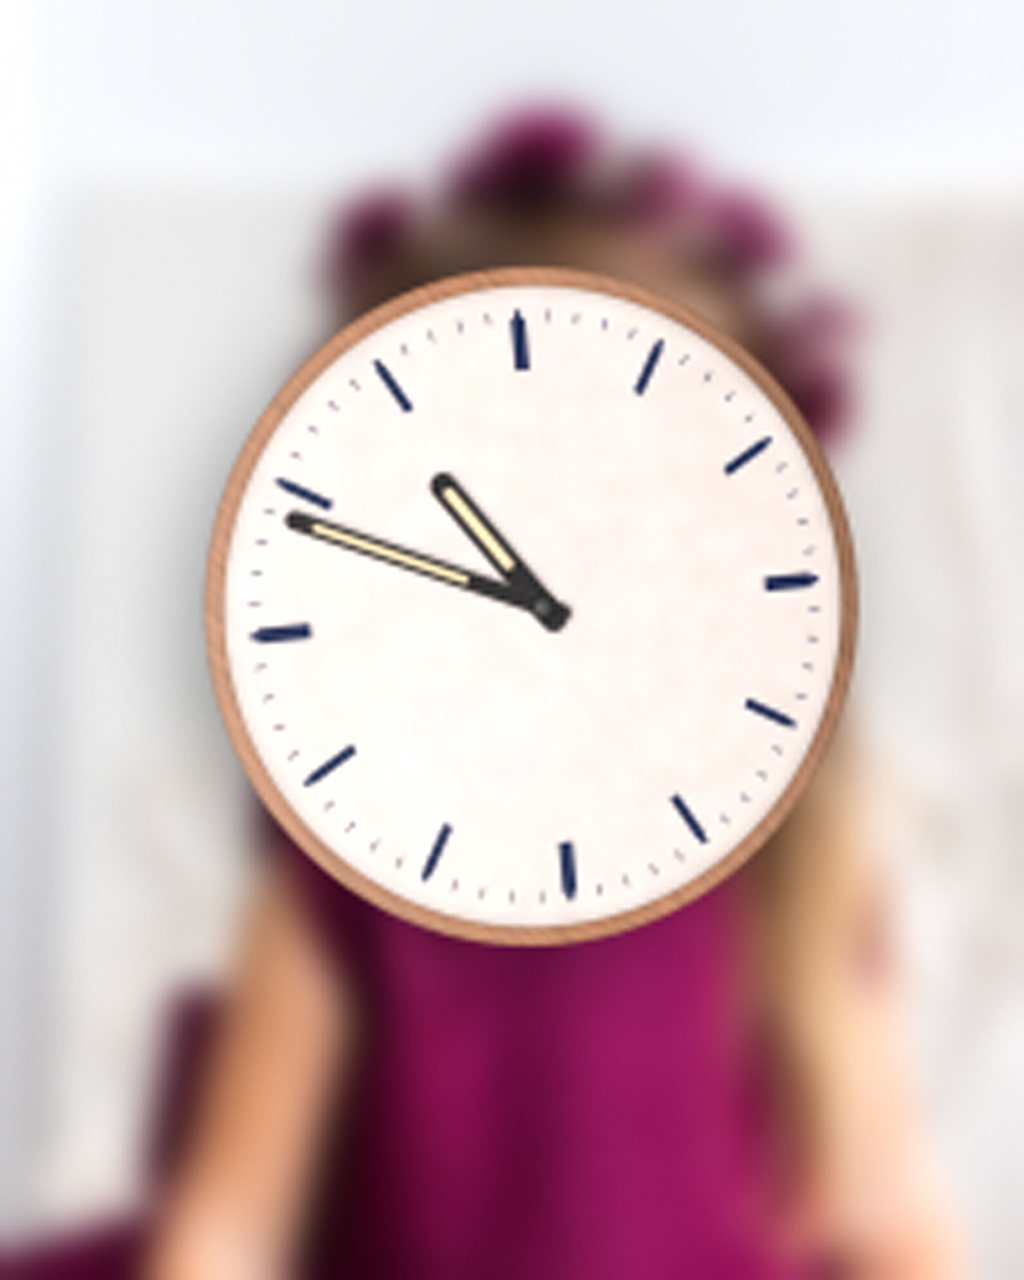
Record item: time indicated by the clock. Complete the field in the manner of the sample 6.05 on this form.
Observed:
10.49
